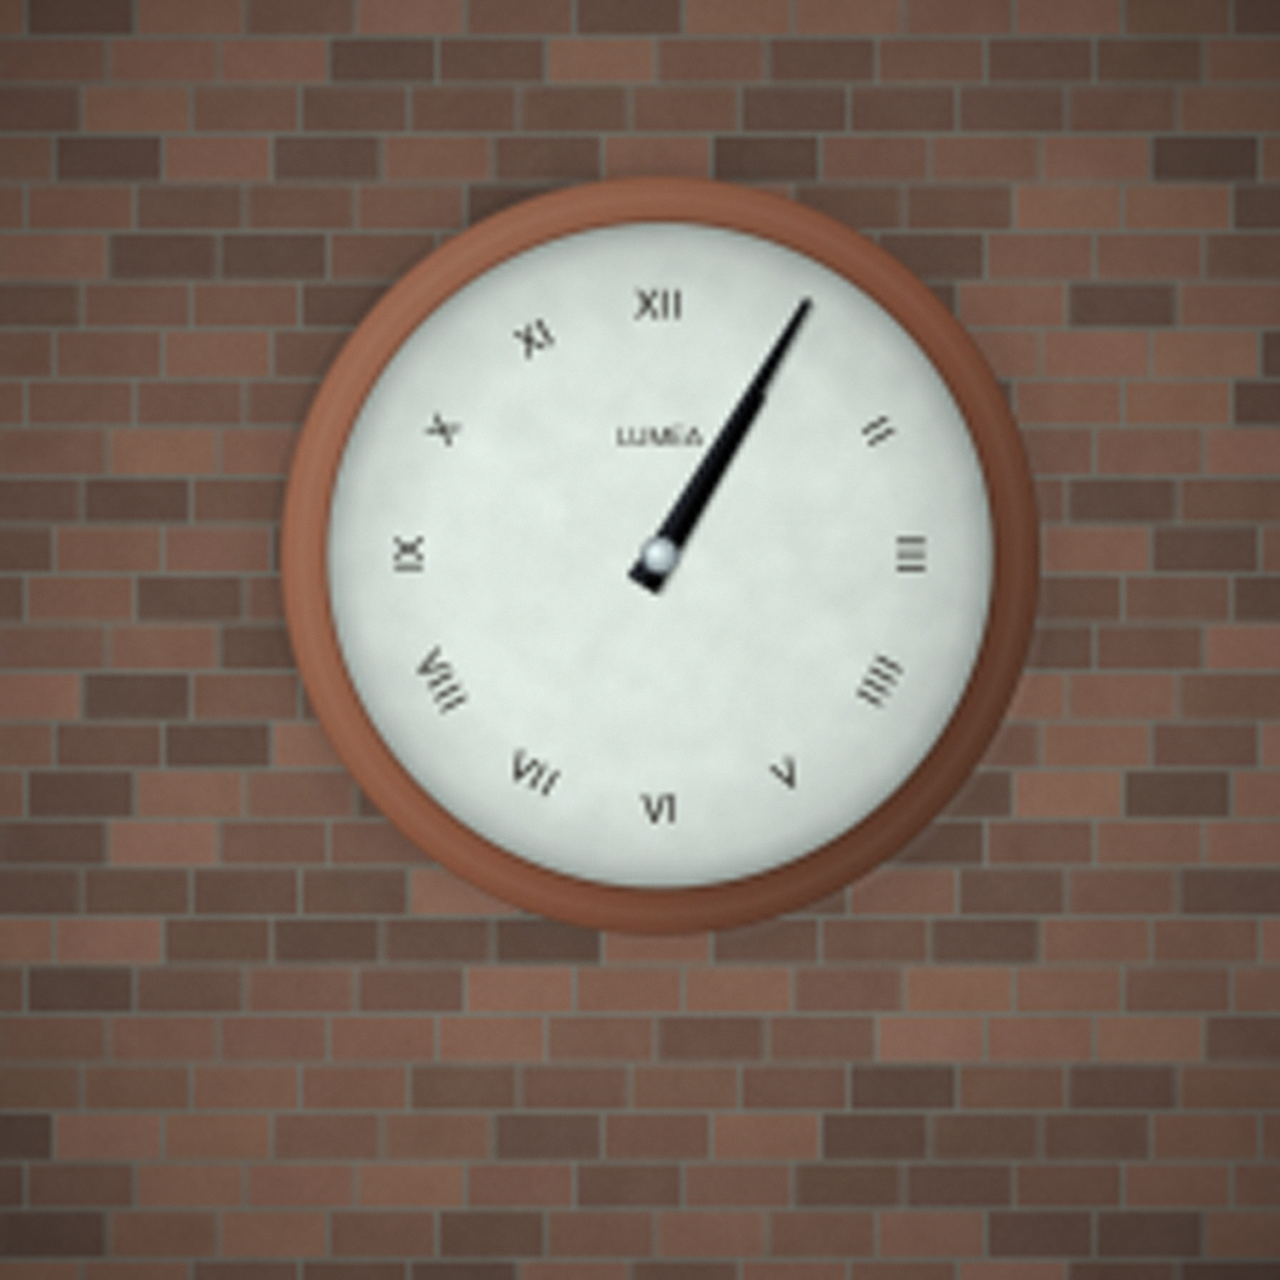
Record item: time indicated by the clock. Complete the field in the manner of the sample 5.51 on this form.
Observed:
1.05
